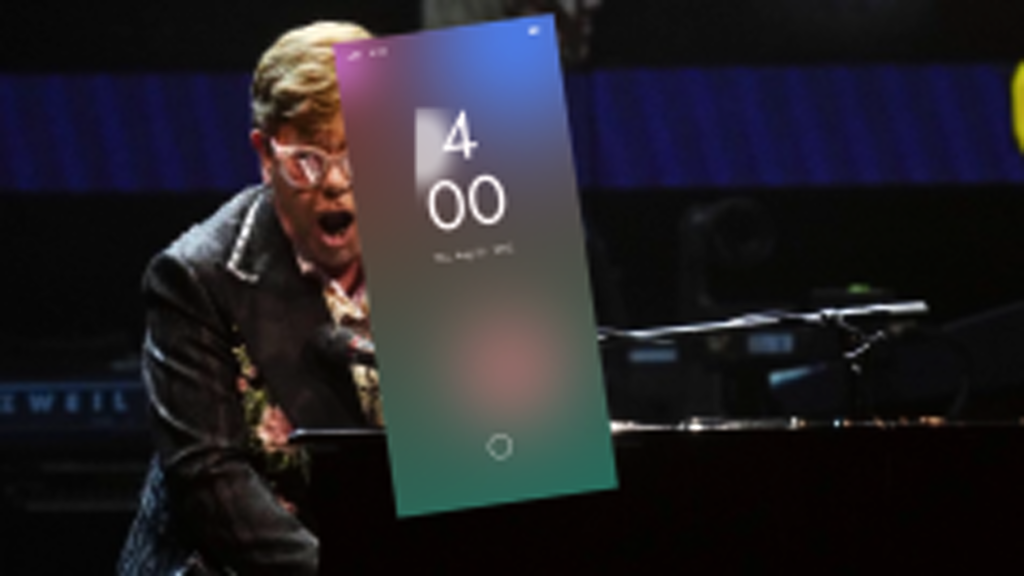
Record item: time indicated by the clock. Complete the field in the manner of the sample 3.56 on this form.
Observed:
4.00
